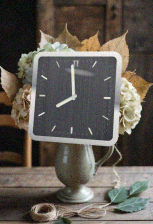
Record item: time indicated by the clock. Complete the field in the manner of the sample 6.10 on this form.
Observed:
7.59
